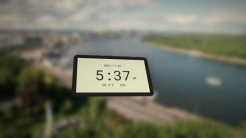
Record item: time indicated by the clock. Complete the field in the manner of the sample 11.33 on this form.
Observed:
5.37
